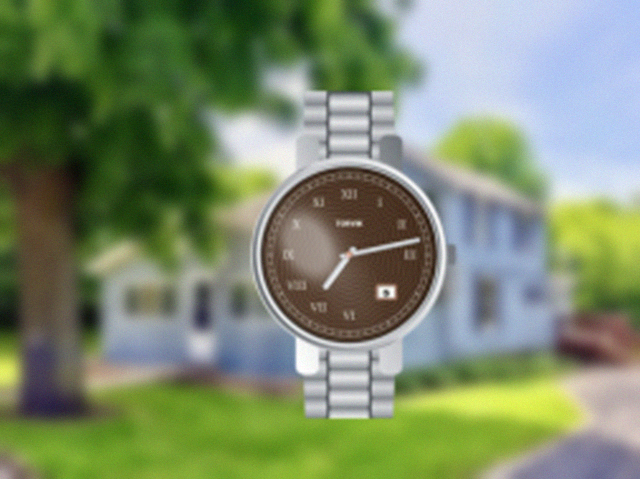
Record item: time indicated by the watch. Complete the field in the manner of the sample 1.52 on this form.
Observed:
7.13
